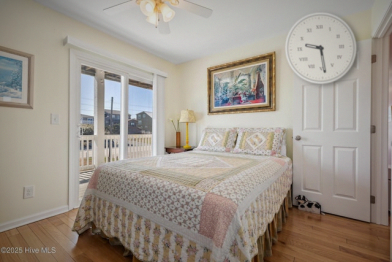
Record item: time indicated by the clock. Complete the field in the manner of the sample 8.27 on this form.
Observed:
9.29
